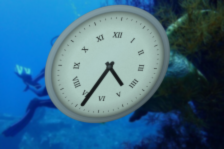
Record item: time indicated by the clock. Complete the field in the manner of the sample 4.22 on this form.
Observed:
4.34
